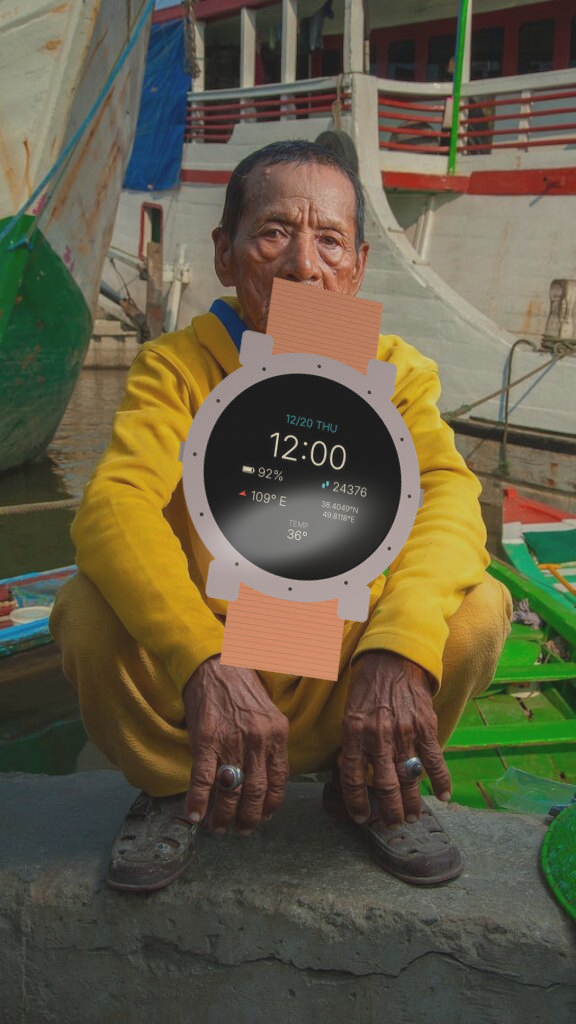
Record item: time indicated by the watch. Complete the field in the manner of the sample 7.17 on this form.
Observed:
12.00
